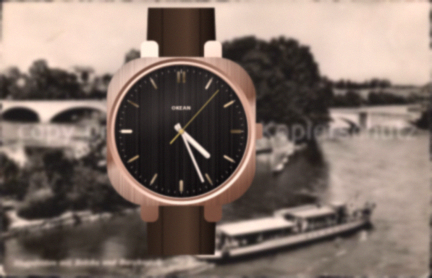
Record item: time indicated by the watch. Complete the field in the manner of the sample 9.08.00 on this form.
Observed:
4.26.07
